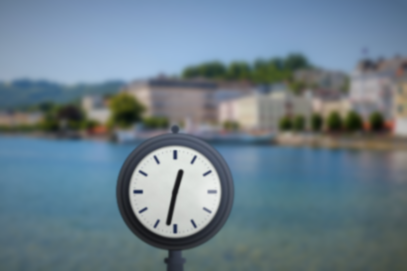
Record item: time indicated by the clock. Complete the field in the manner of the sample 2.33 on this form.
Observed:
12.32
